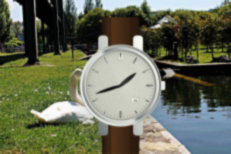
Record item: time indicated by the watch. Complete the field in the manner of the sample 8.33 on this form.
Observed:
1.42
